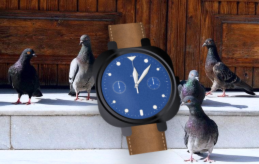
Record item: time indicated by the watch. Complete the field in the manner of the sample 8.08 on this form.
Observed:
12.07
